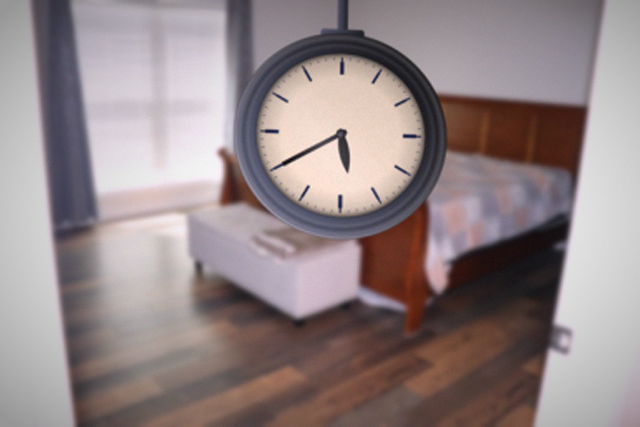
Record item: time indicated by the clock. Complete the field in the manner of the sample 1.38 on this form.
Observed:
5.40
